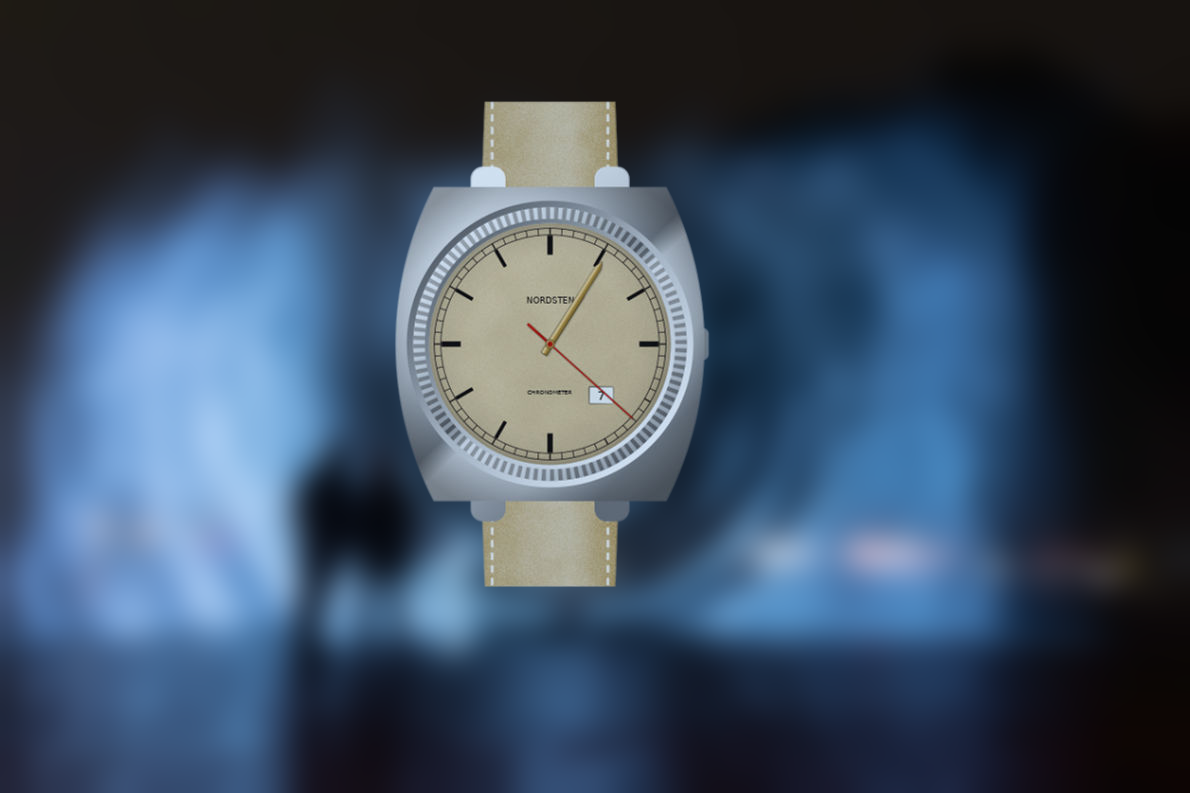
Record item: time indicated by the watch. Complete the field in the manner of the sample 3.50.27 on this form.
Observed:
1.05.22
